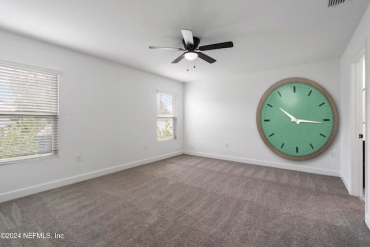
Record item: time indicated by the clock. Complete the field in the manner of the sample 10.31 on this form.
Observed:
10.16
